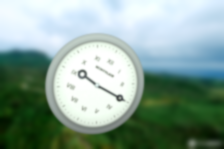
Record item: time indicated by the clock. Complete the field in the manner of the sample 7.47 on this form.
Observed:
9.15
